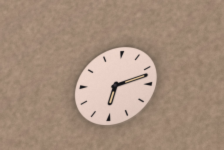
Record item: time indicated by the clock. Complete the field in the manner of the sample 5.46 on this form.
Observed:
6.12
